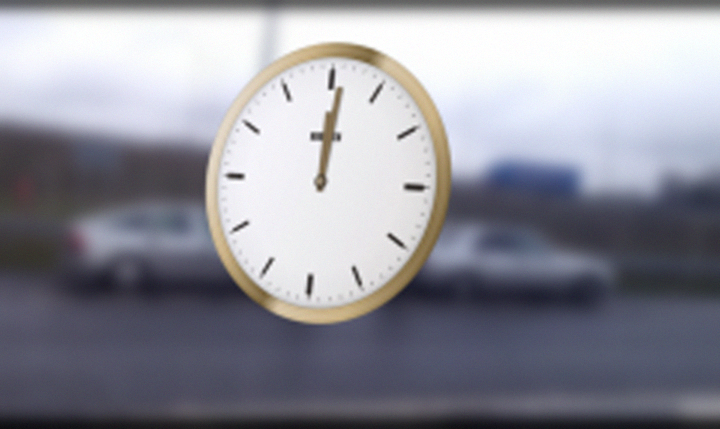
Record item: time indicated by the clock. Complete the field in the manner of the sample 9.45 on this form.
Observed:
12.01
